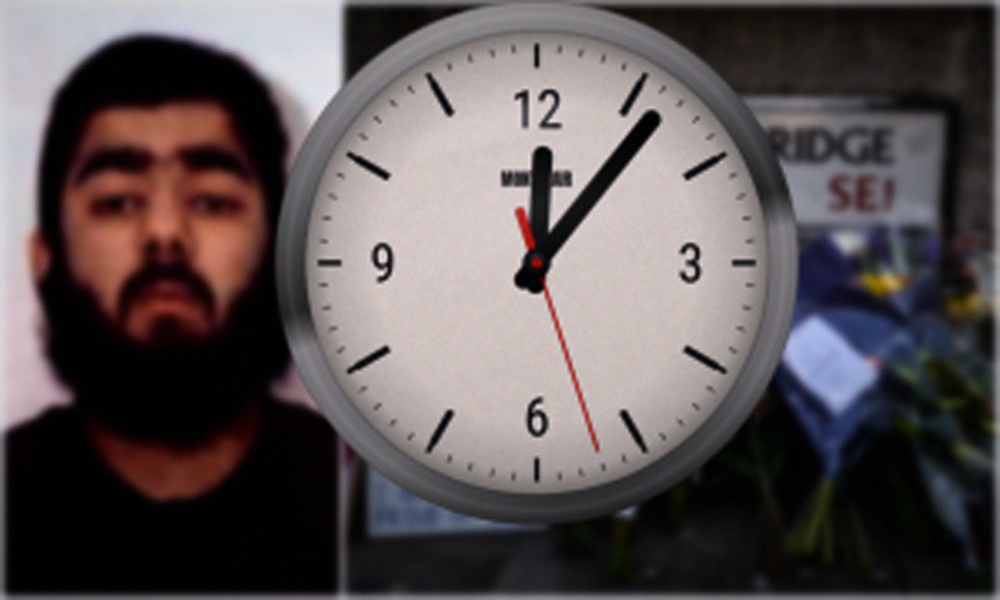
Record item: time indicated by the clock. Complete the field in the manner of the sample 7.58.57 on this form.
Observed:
12.06.27
